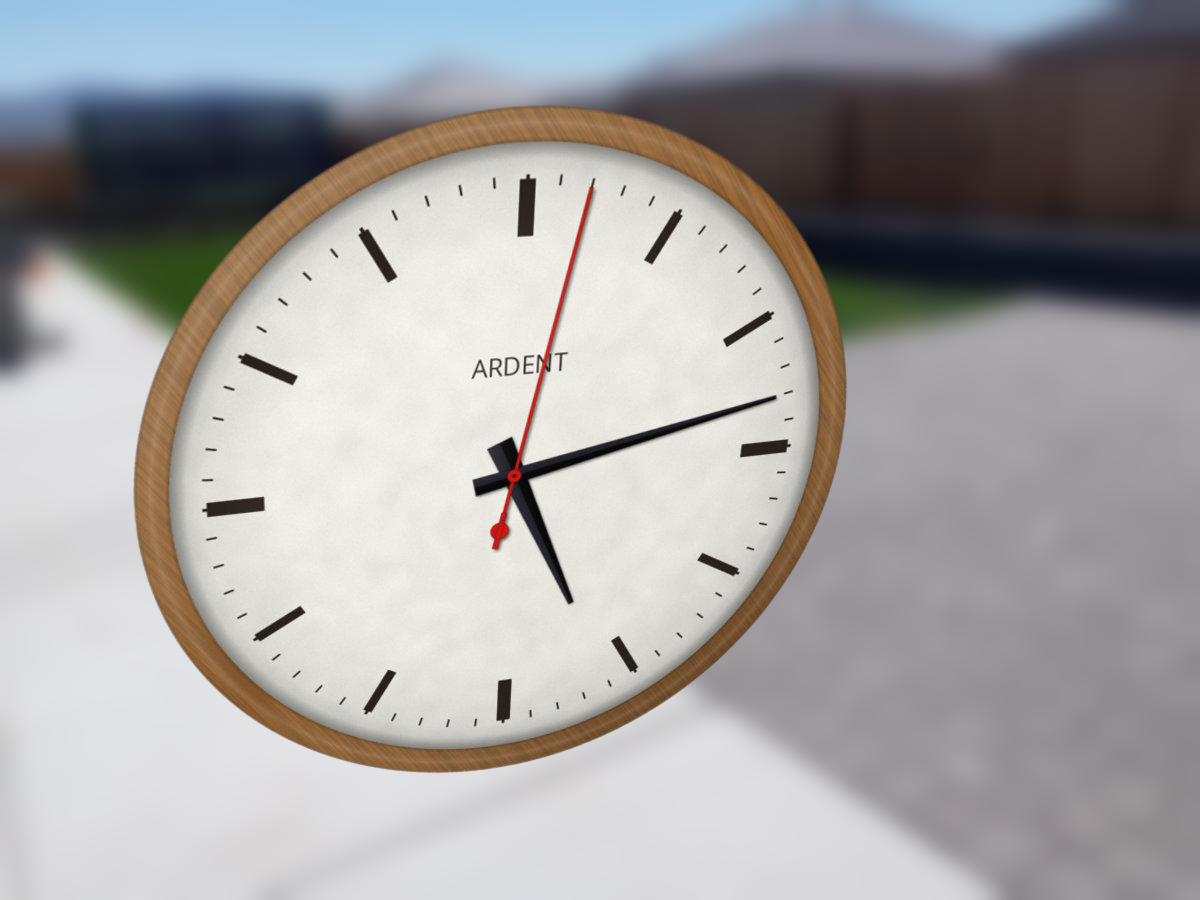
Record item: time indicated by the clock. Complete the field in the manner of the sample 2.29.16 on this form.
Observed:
5.13.02
